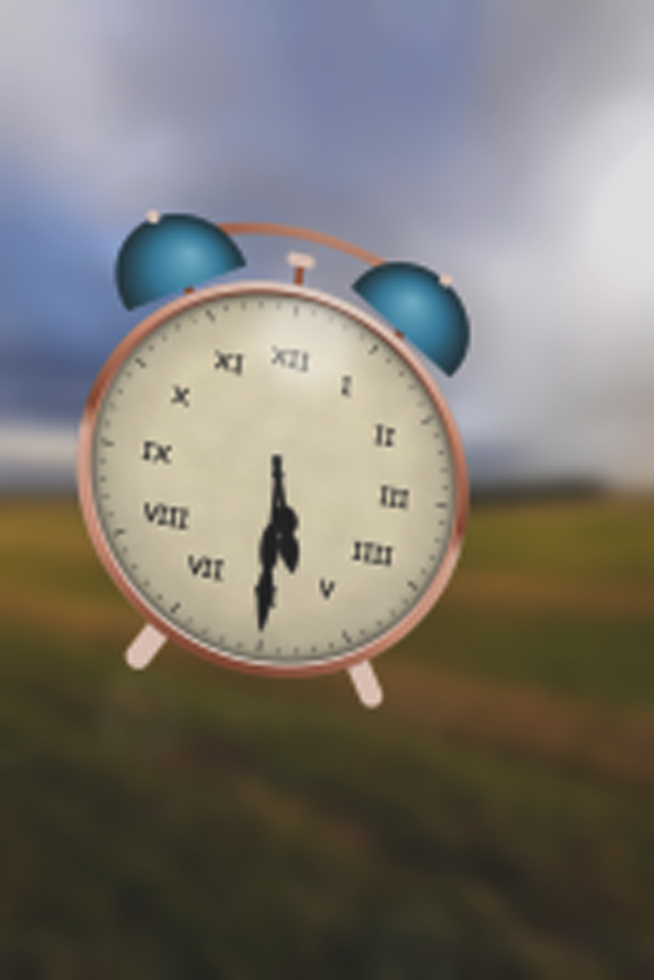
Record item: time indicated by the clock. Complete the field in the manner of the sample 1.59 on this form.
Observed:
5.30
